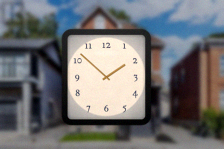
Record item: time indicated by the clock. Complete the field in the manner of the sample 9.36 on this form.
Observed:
1.52
